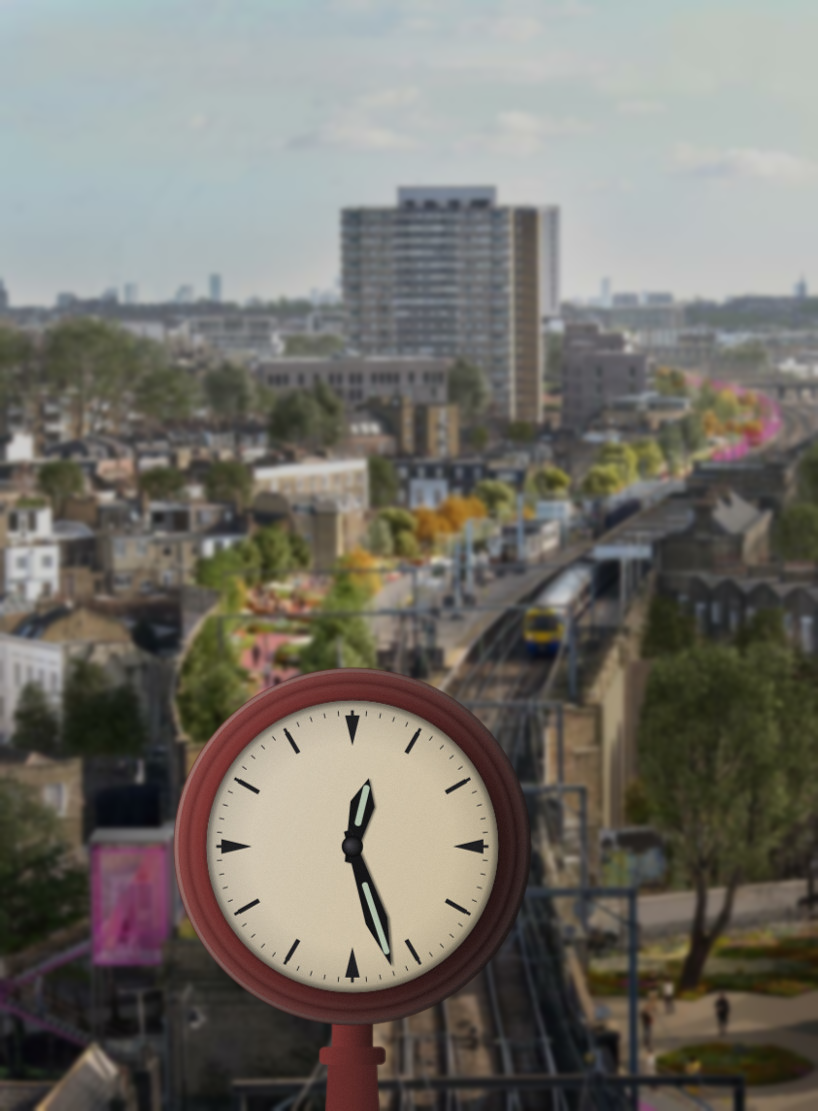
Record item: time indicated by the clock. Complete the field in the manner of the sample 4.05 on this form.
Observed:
12.27
